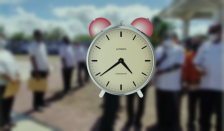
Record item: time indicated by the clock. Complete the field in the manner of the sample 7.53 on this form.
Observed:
4.39
